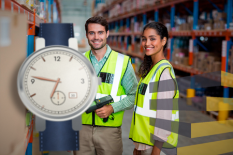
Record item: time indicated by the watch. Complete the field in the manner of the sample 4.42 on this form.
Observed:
6.47
